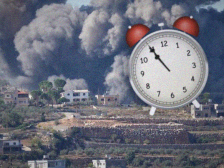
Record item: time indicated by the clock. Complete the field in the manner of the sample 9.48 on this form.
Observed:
10.55
